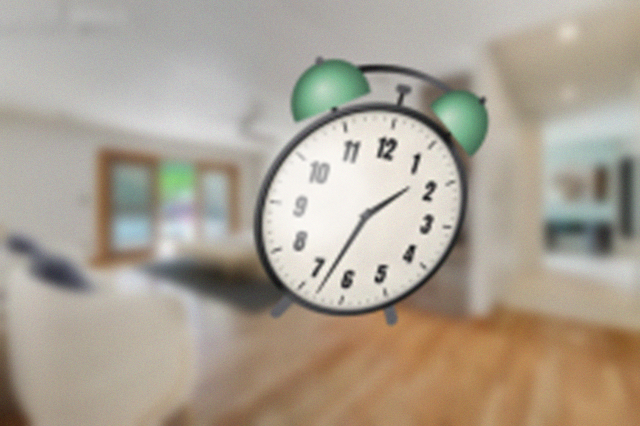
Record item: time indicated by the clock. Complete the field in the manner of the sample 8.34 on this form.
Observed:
1.33
